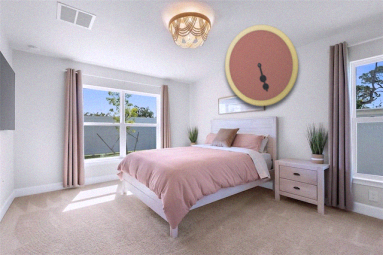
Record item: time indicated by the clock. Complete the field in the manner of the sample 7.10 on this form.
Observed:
5.27
